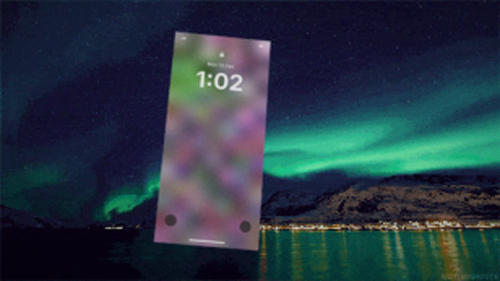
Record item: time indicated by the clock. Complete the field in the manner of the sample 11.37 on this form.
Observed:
1.02
